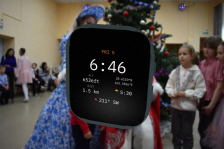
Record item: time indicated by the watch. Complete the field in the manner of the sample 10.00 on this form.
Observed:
6.46
